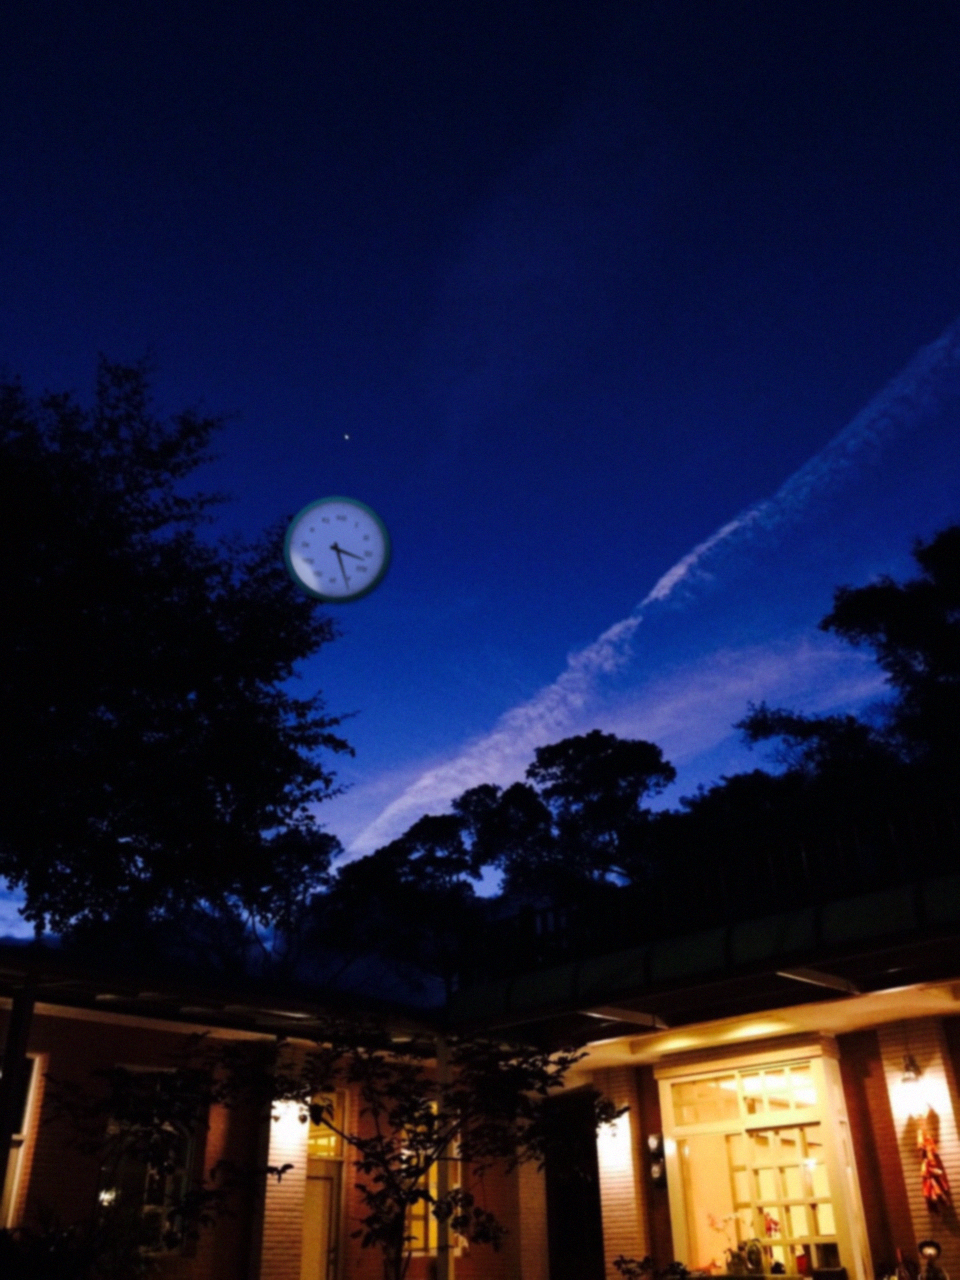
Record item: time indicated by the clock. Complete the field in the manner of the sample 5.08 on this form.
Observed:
3.26
